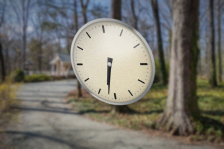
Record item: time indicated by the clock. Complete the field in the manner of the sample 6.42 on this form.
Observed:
6.32
